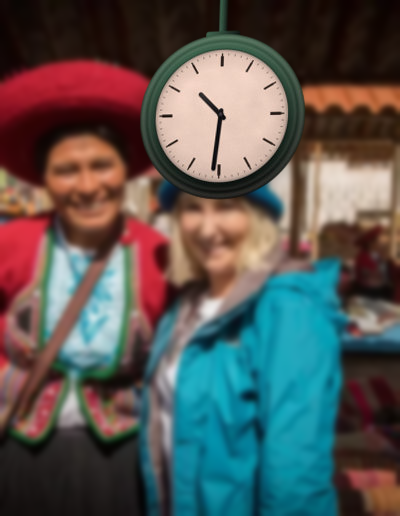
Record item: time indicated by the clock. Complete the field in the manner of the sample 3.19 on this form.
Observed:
10.31
